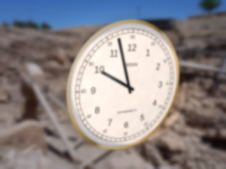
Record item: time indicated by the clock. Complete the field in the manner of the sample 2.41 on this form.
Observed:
9.57
